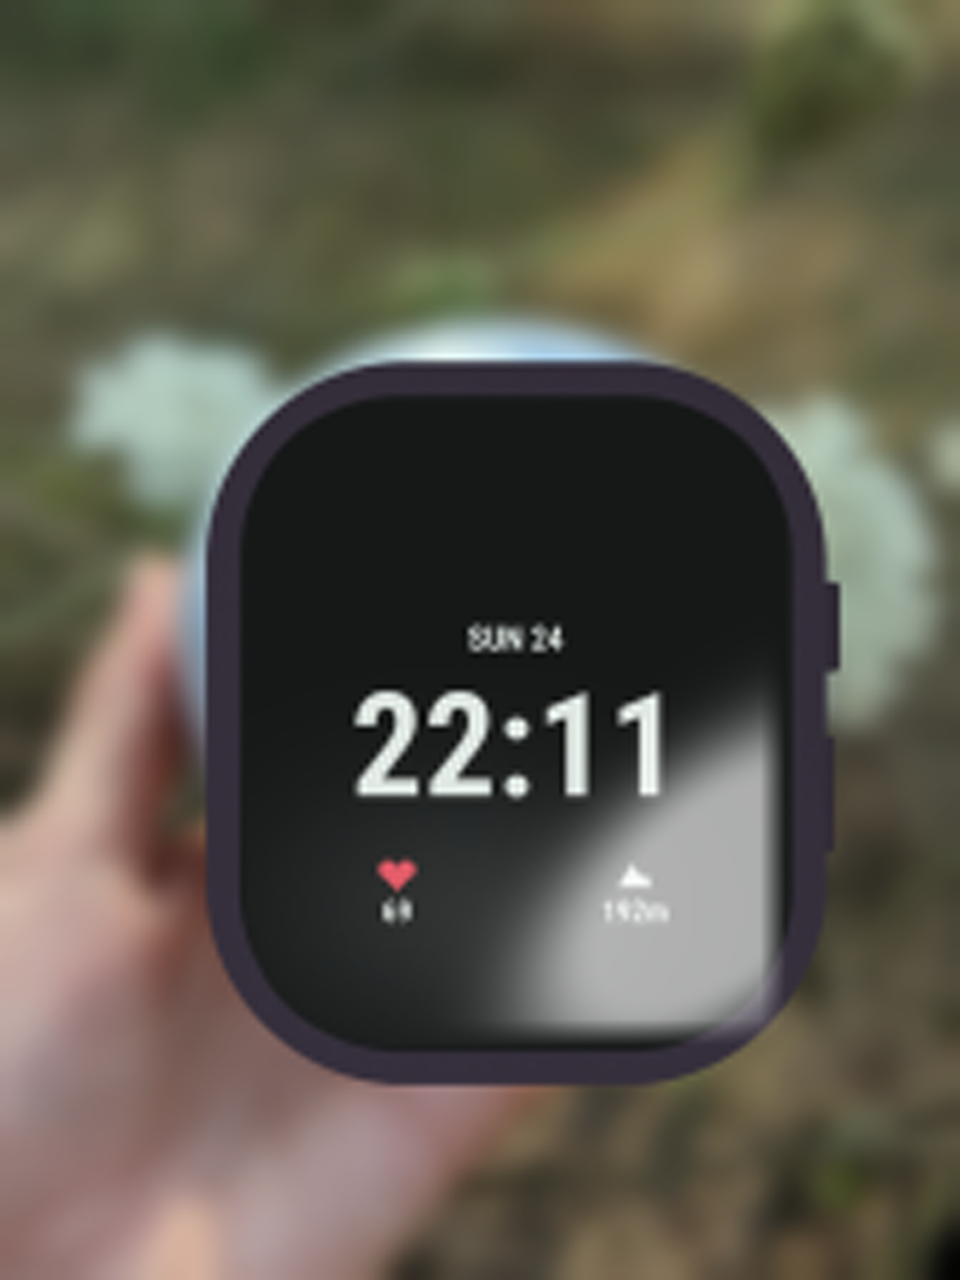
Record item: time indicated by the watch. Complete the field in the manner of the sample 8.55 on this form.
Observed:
22.11
